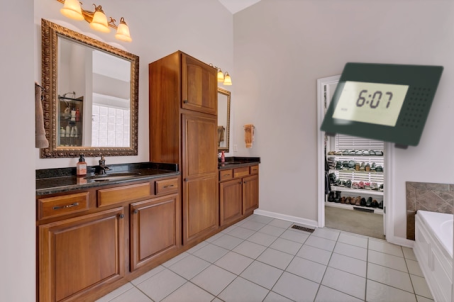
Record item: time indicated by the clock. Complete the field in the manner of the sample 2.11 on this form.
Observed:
6.07
